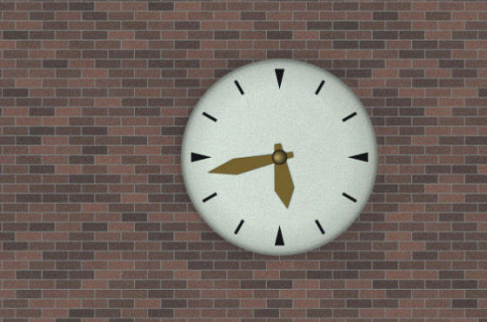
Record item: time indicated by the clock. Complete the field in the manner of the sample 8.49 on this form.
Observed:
5.43
